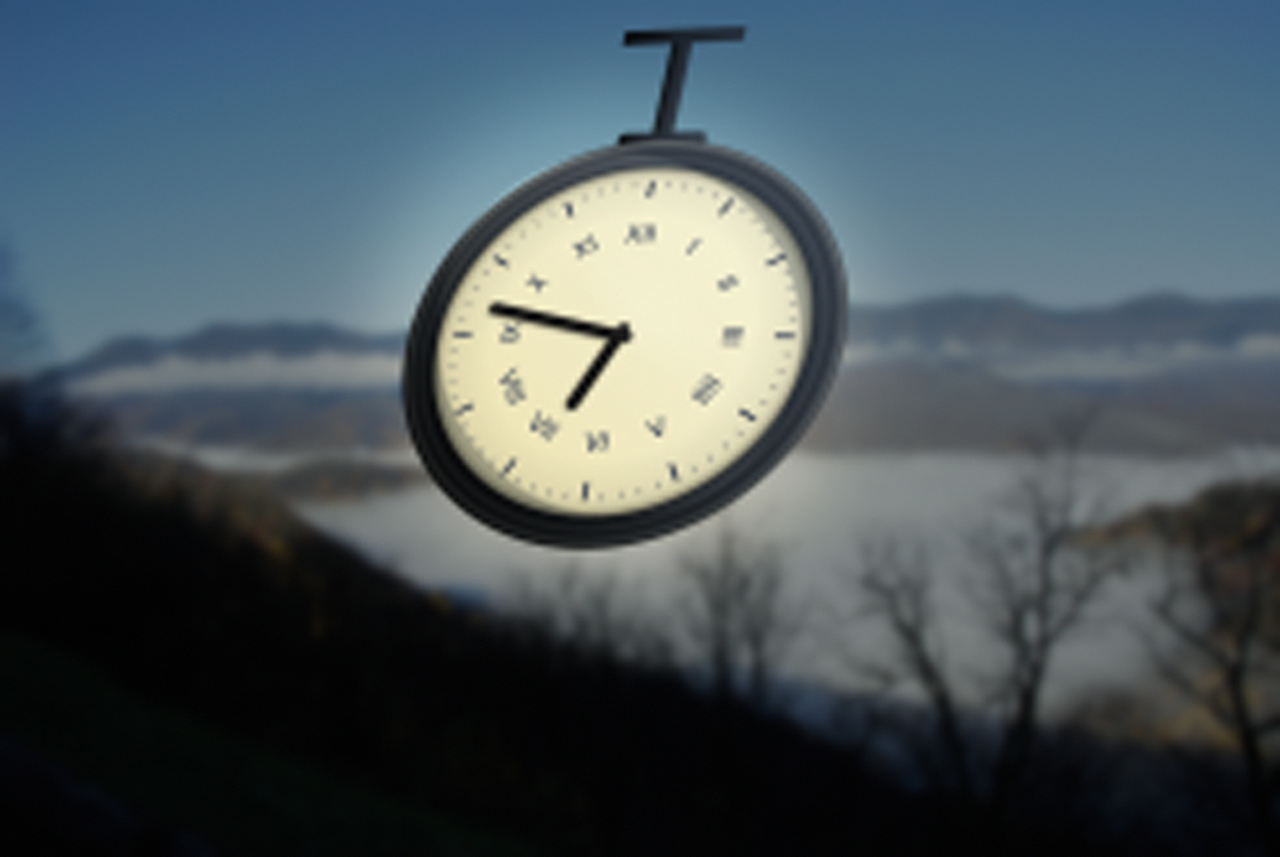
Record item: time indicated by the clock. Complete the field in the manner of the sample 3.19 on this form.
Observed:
6.47
